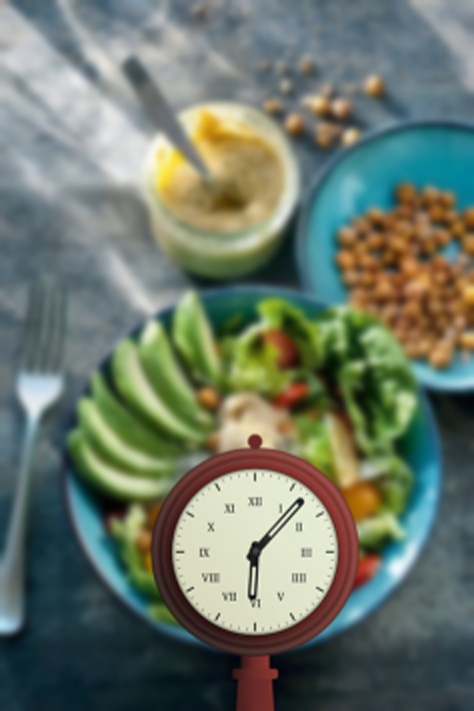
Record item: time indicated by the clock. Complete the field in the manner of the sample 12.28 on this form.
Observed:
6.07
